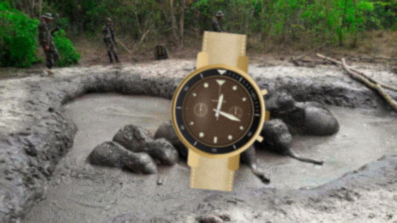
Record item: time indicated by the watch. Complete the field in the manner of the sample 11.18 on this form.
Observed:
12.18
